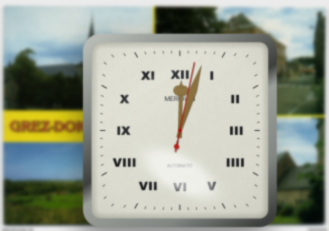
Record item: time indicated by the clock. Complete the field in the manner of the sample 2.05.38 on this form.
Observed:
12.03.02
